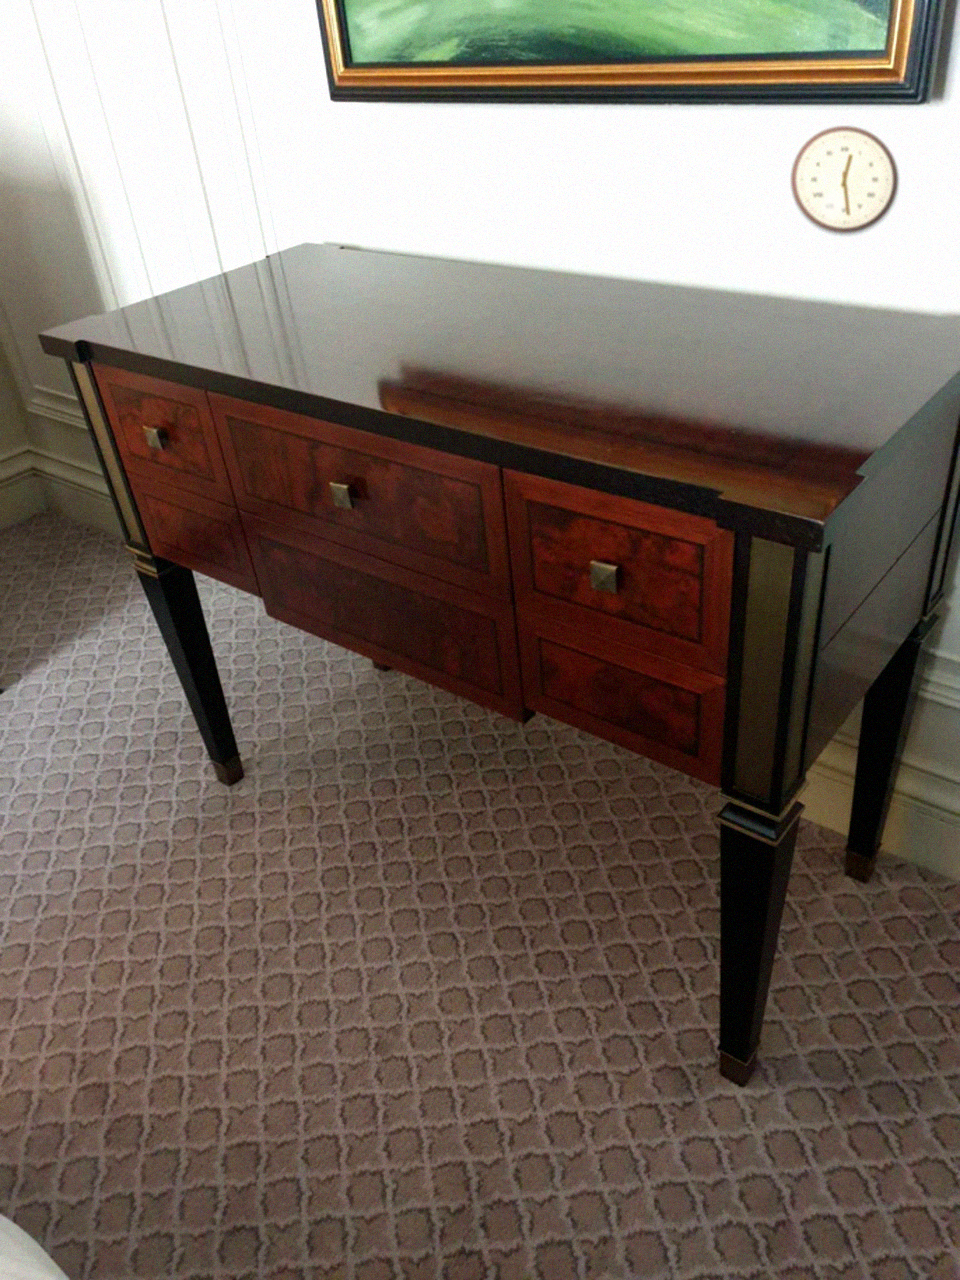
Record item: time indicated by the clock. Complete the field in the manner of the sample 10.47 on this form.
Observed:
12.29
